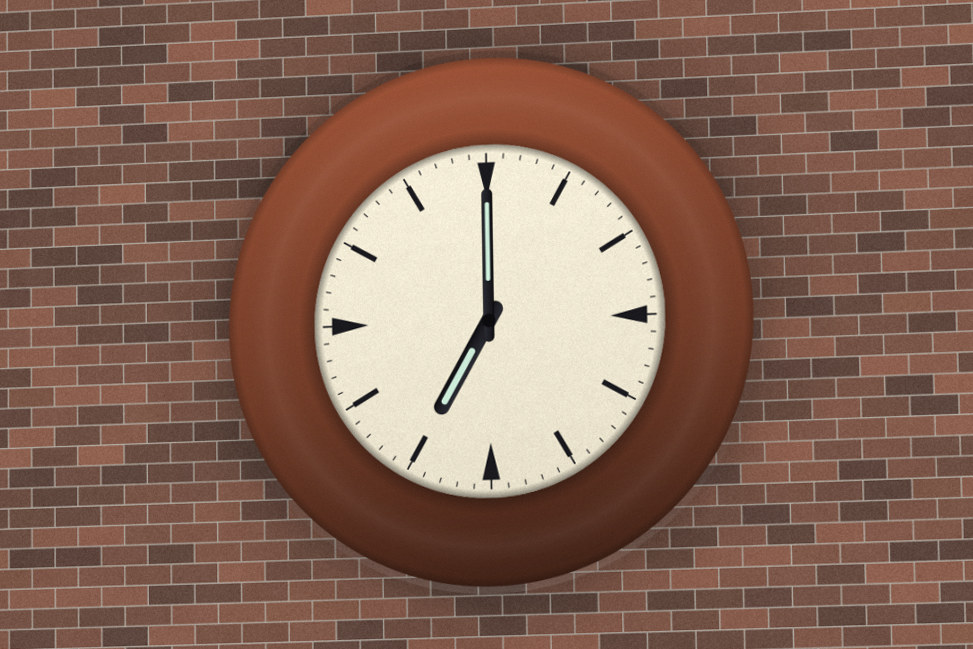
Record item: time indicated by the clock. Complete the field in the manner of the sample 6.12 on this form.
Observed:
7.00
